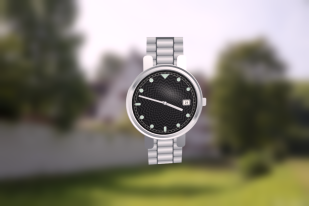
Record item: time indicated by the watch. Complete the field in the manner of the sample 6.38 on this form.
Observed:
3.48
